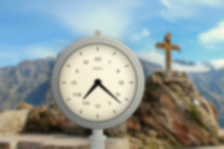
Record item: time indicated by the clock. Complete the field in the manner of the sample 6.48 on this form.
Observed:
7.22
